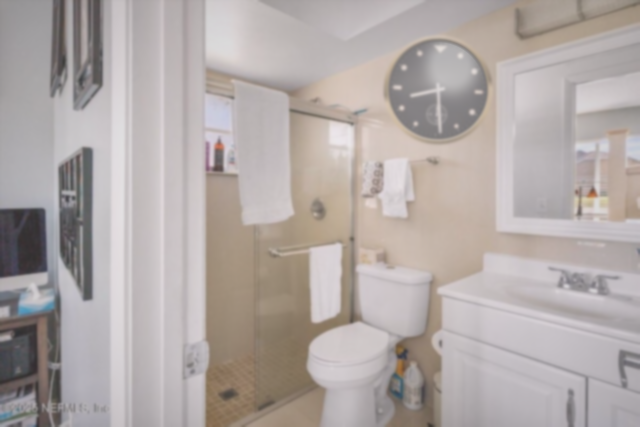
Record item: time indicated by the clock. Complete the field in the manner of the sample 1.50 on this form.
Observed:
8.29
